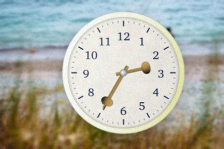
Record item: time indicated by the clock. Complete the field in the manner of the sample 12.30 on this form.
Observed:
2.35
